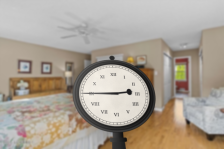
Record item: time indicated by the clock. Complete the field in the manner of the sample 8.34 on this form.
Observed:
2.45
